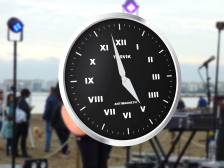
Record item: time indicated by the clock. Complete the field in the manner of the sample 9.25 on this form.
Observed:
4.58
